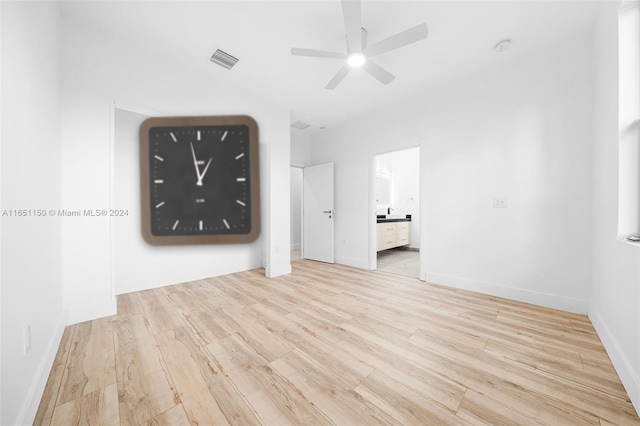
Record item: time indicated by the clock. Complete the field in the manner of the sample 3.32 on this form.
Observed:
12.58
